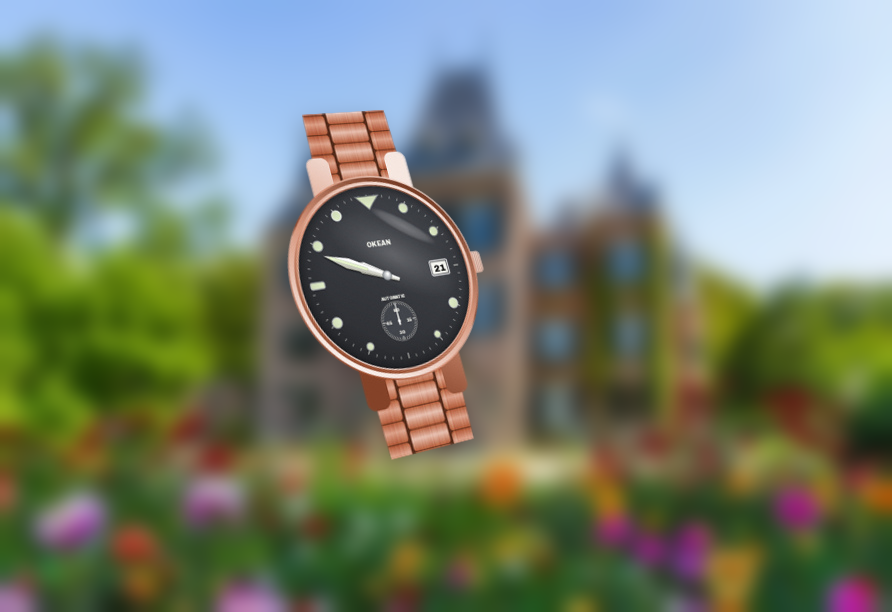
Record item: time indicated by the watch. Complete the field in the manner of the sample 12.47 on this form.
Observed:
9.49
